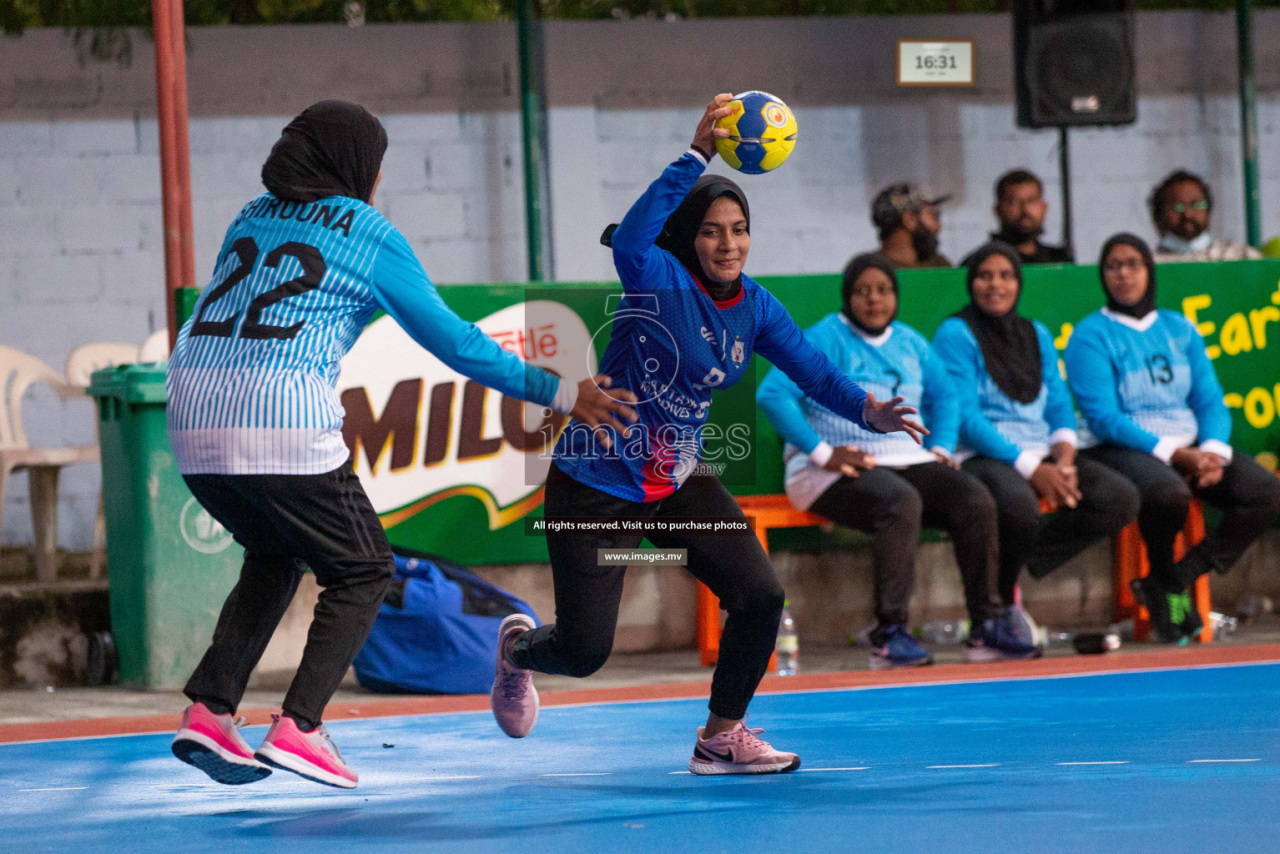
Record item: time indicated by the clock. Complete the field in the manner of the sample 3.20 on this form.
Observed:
16.31
